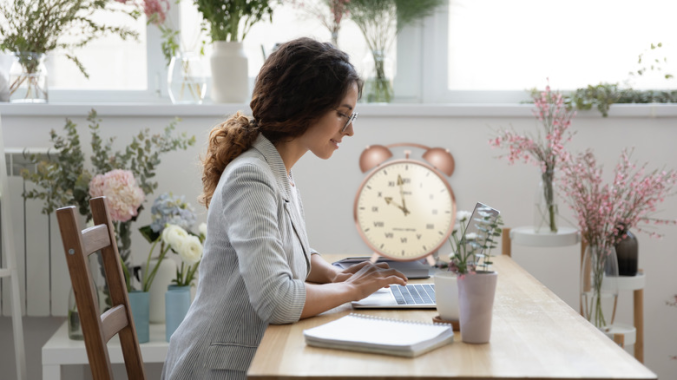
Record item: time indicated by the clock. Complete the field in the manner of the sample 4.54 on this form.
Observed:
9.58
